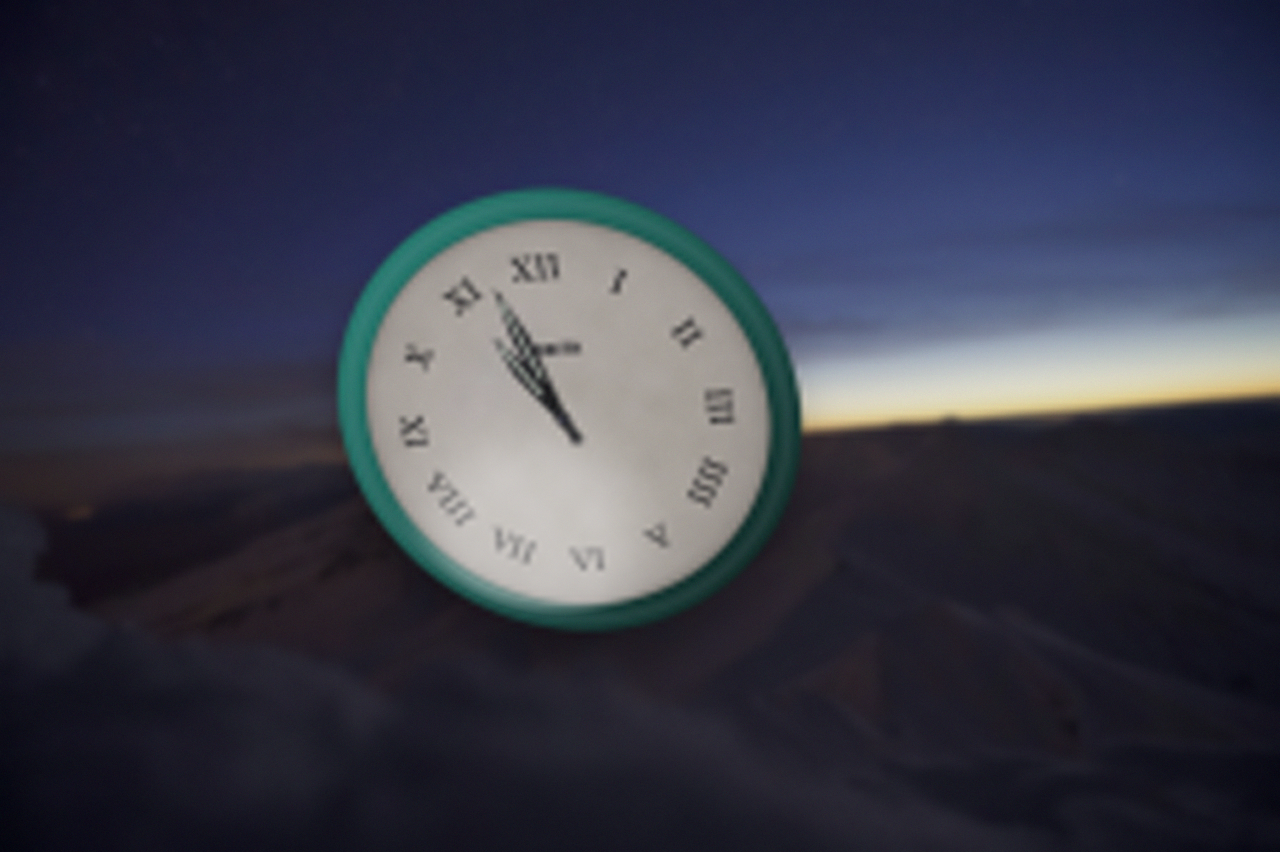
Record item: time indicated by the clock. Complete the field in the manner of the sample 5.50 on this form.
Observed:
10.57
